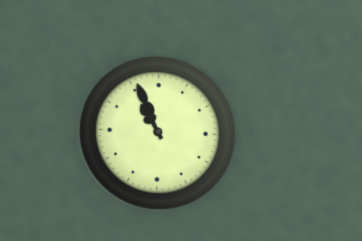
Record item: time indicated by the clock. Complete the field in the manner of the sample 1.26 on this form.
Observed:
10.56
